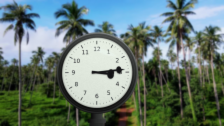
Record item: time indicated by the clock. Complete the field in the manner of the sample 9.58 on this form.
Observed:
3.14
